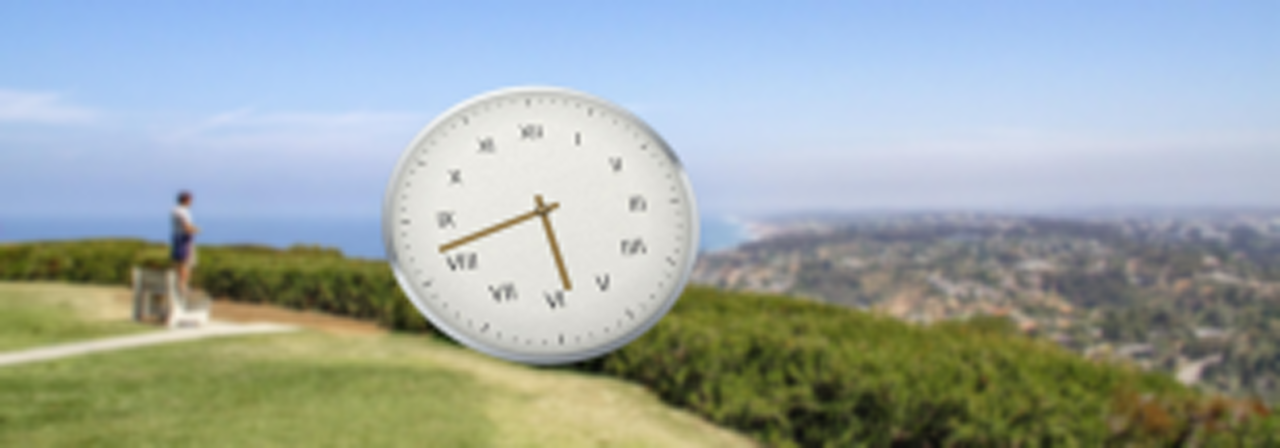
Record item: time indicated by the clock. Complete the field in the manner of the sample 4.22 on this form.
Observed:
5.42
